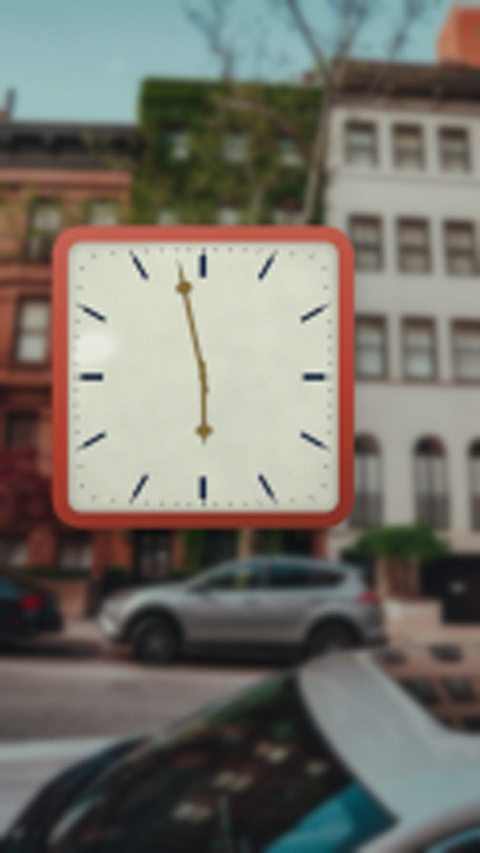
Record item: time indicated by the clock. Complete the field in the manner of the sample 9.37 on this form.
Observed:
5.58
